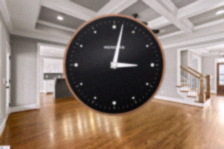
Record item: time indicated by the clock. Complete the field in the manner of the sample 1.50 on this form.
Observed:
3.02
